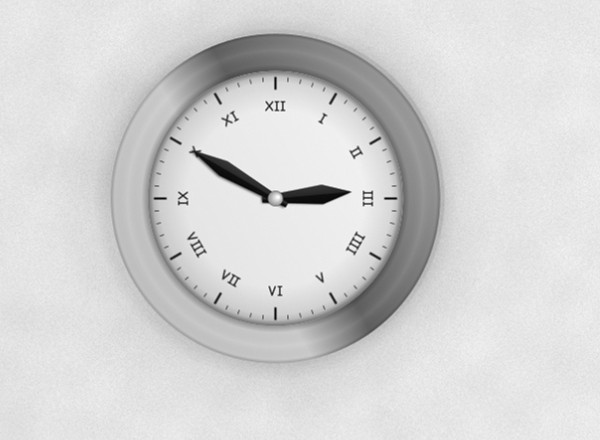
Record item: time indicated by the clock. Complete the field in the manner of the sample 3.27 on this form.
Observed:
2.50
